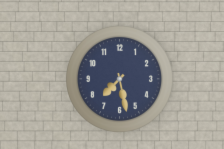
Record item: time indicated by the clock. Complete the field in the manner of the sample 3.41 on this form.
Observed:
7.28
